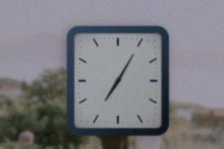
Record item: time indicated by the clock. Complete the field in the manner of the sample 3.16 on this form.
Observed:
7.05
